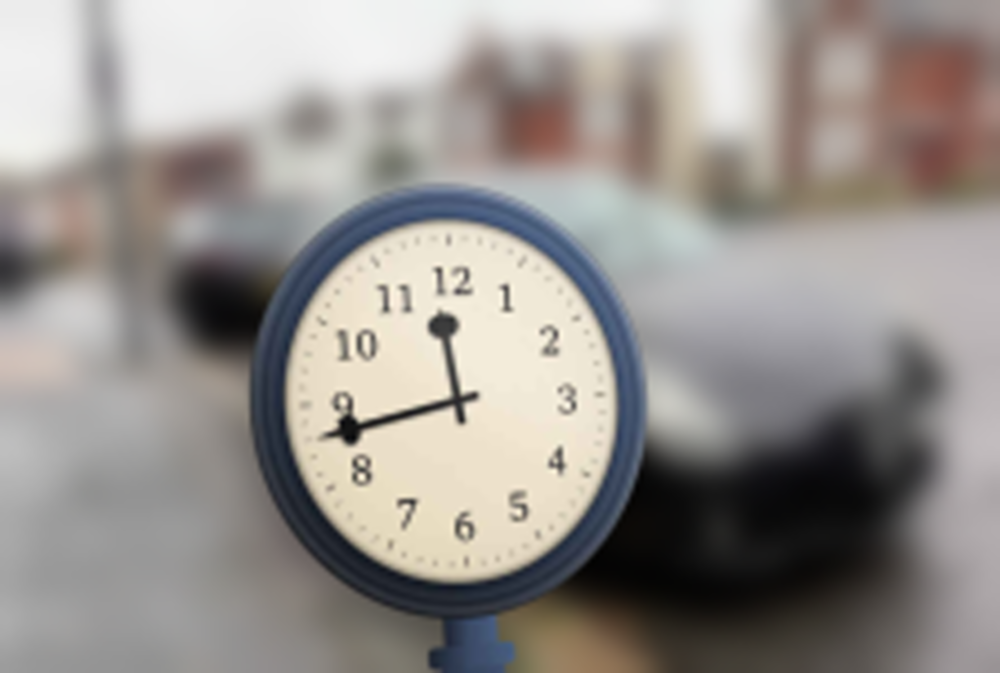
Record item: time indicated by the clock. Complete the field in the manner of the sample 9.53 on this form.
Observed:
11.43
